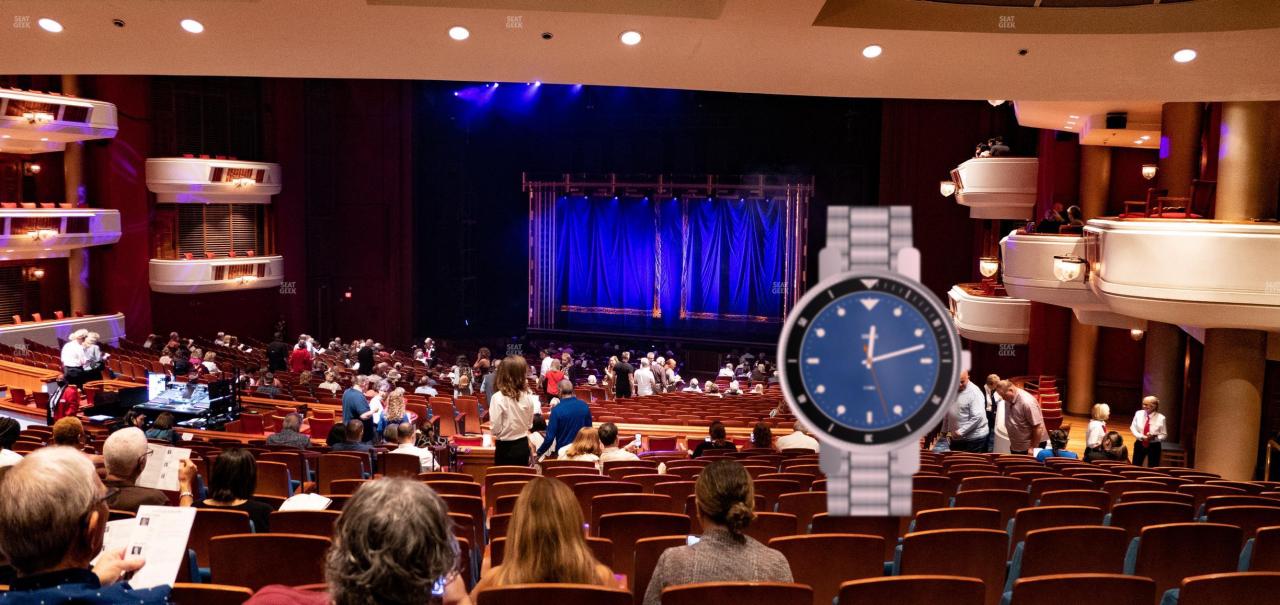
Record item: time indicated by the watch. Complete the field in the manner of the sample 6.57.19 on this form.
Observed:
12.12.27
